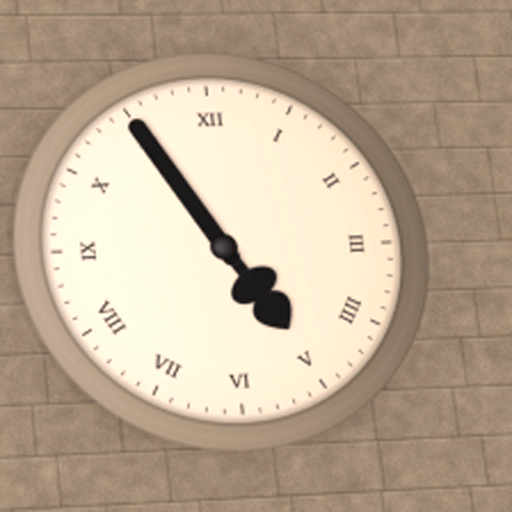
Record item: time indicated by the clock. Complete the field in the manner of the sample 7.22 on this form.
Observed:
4.55
